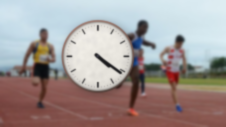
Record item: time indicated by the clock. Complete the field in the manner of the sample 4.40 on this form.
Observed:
4.21
